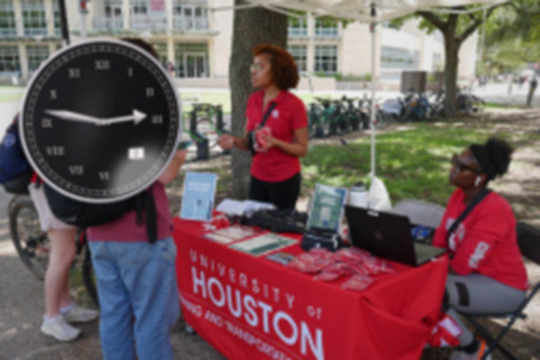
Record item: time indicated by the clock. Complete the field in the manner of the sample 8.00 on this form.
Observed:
2.47
